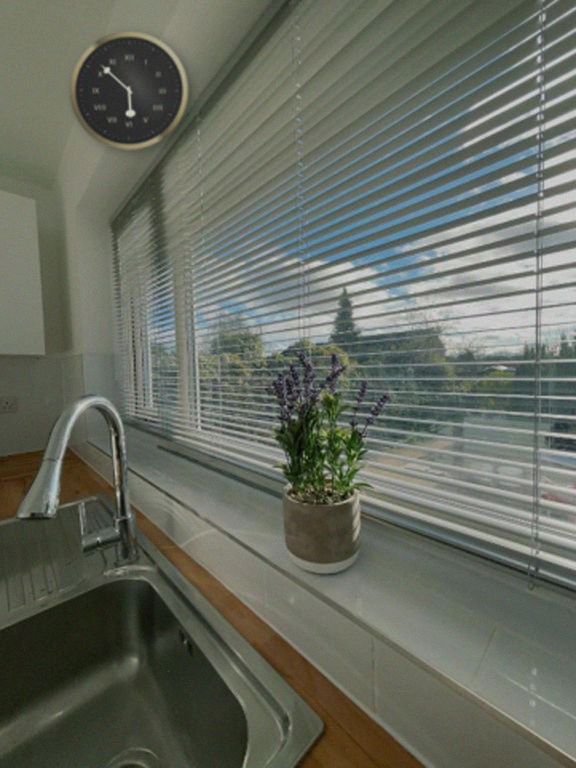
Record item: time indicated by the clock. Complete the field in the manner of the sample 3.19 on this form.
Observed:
5.52
